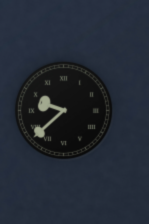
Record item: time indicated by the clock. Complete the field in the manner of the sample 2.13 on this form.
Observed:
9.38
